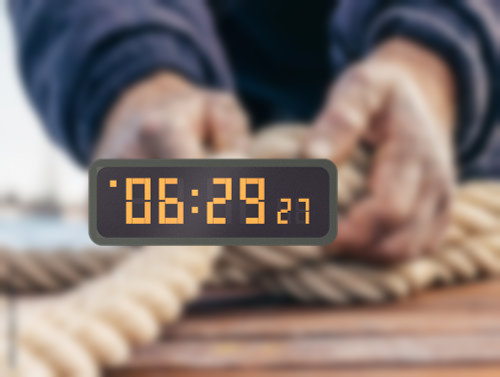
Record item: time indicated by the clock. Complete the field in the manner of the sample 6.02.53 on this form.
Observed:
6.29.27
